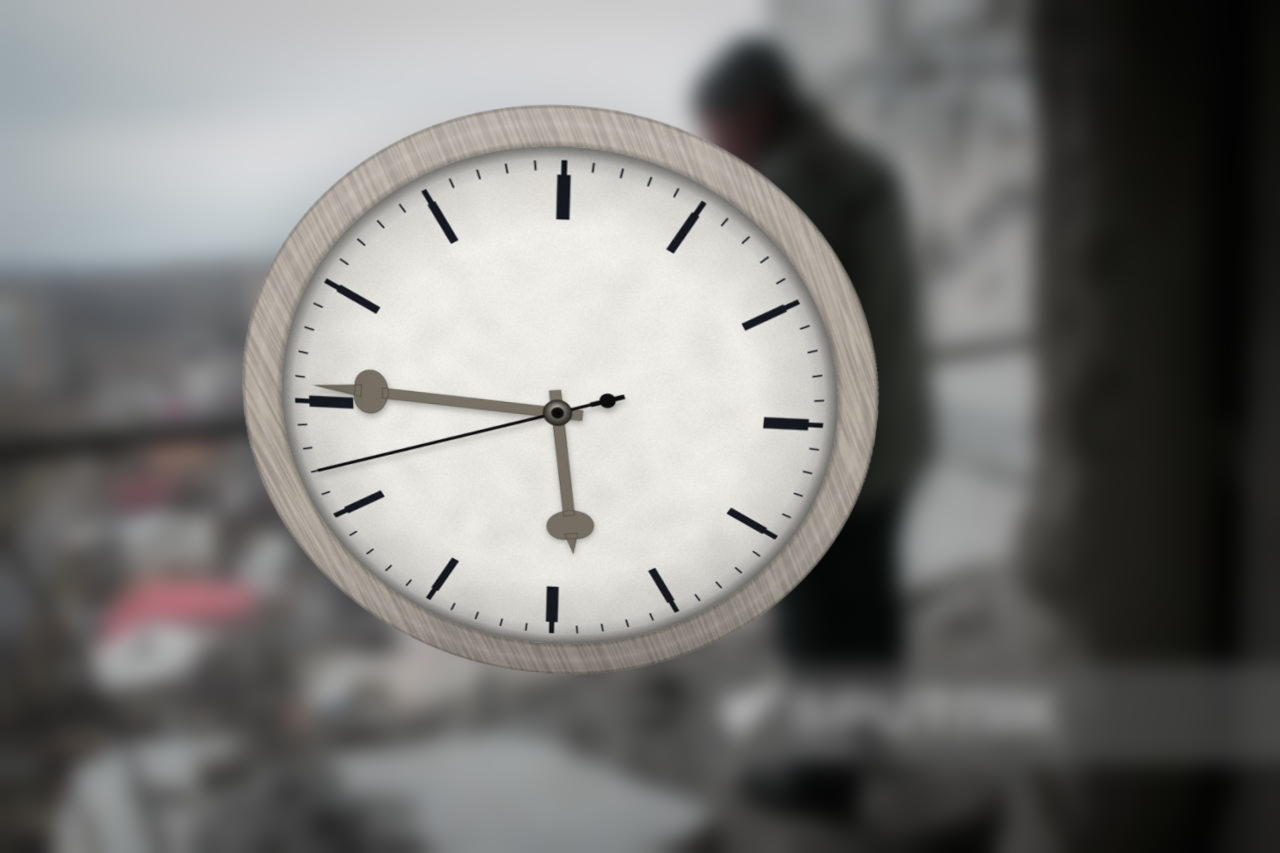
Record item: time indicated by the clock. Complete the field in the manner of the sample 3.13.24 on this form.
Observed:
5.45.42
